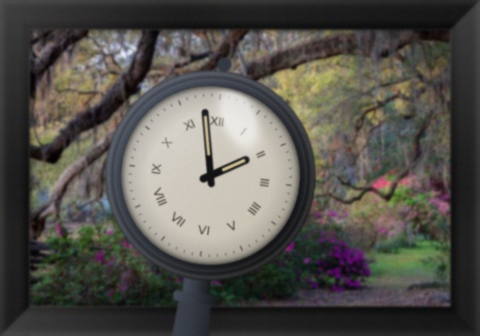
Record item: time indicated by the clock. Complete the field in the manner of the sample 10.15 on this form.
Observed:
1.58
